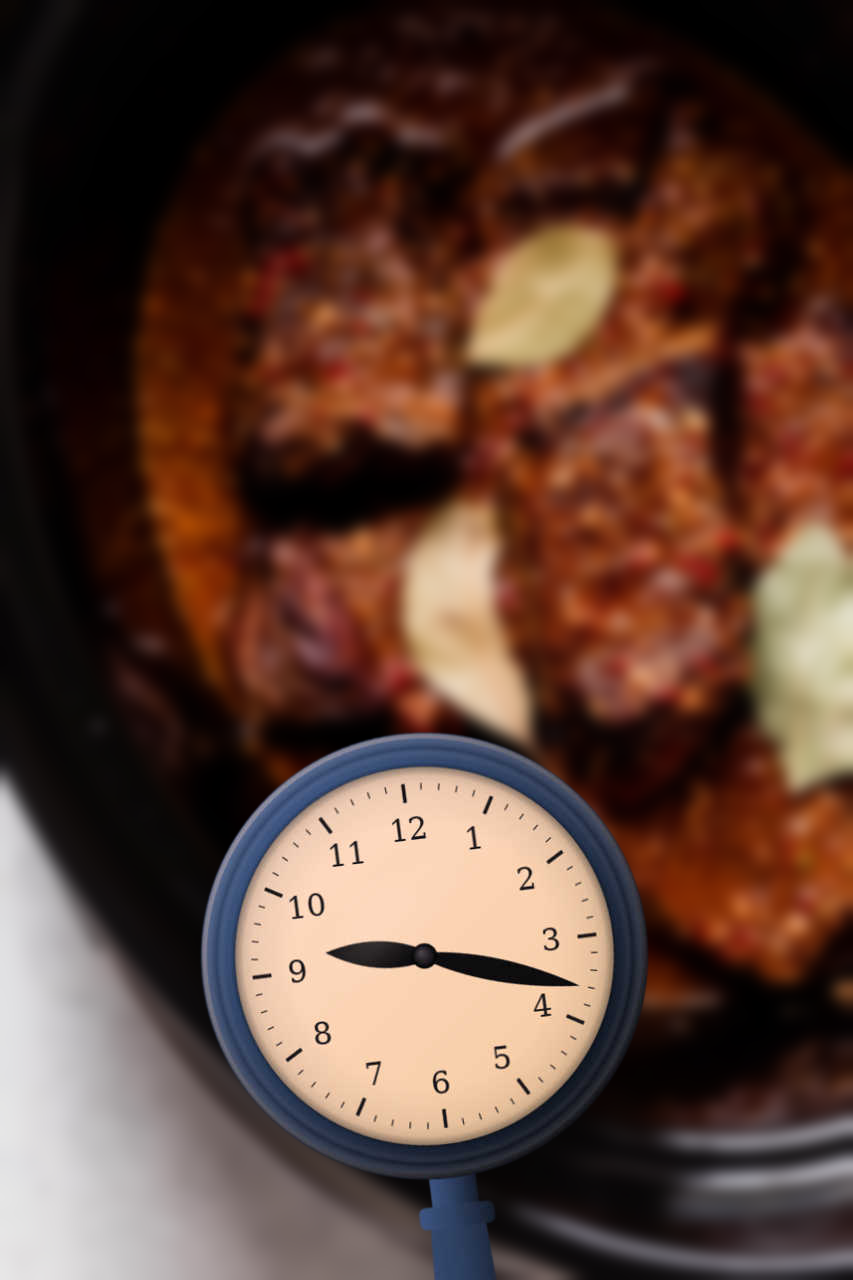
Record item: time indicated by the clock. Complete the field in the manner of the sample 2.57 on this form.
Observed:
9.18
